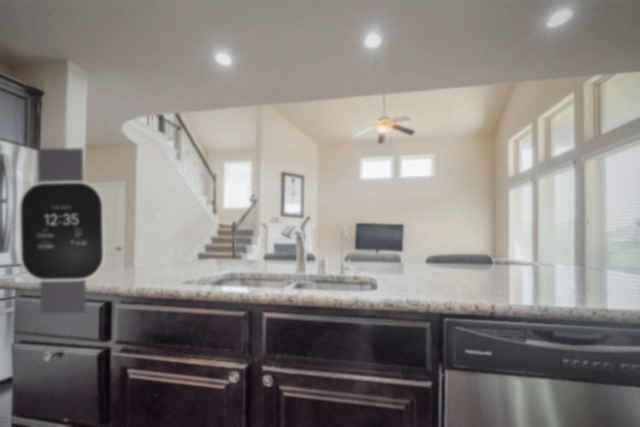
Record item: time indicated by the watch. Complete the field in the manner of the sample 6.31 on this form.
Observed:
12.35
